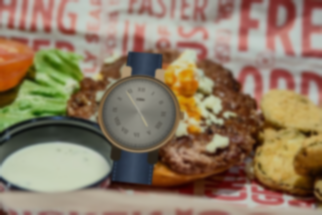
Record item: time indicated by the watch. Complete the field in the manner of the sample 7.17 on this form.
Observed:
4.54
